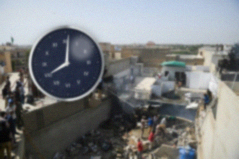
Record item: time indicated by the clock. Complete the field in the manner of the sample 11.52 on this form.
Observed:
8.01
